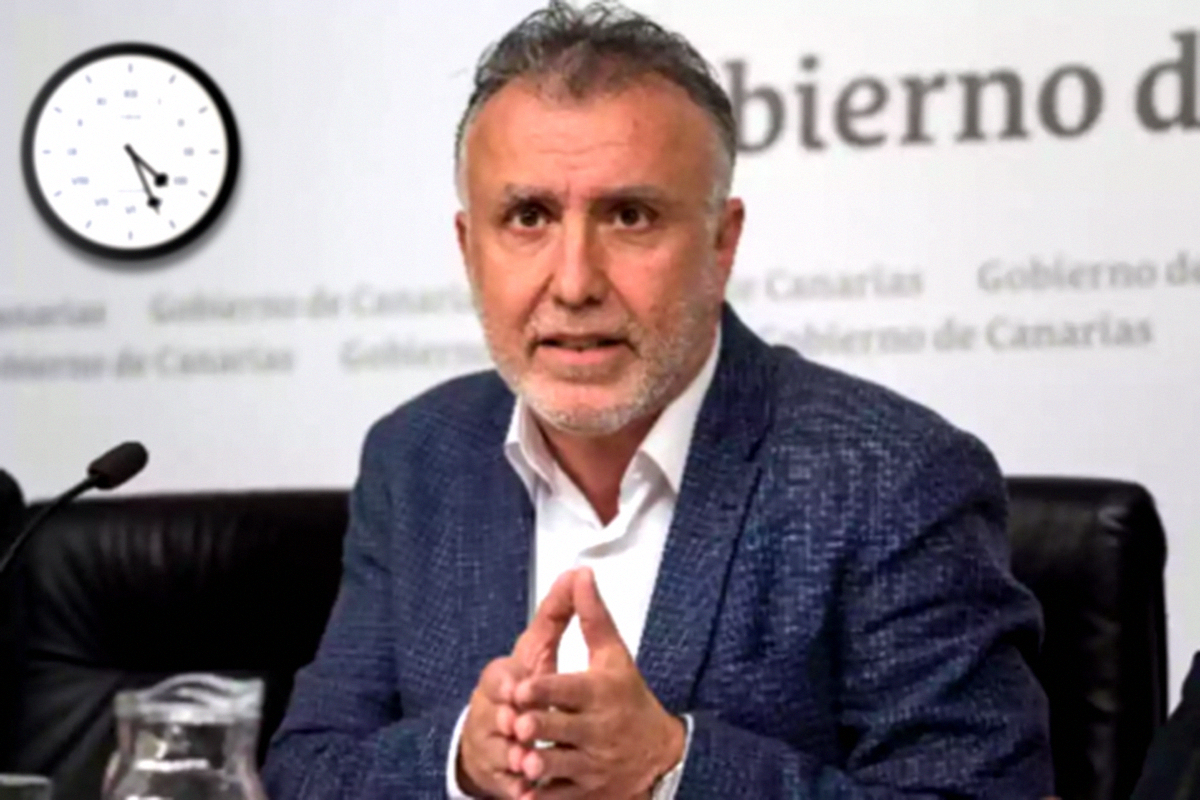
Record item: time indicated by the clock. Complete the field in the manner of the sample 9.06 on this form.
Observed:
4.26
